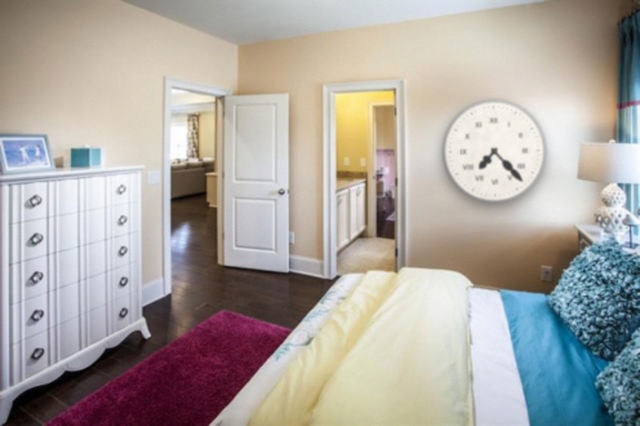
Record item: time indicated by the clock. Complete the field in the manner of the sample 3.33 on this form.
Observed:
7.23
